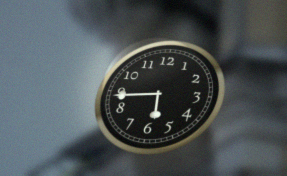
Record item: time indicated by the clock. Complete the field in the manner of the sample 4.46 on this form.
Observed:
5.44
